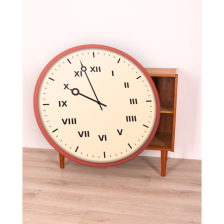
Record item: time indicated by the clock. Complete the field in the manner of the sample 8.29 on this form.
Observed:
9.57
